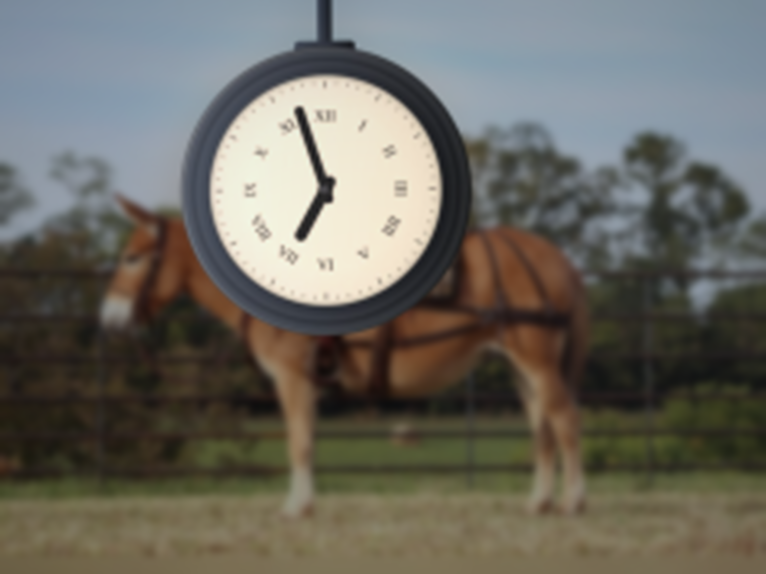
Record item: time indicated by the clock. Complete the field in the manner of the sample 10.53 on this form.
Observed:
6.57
